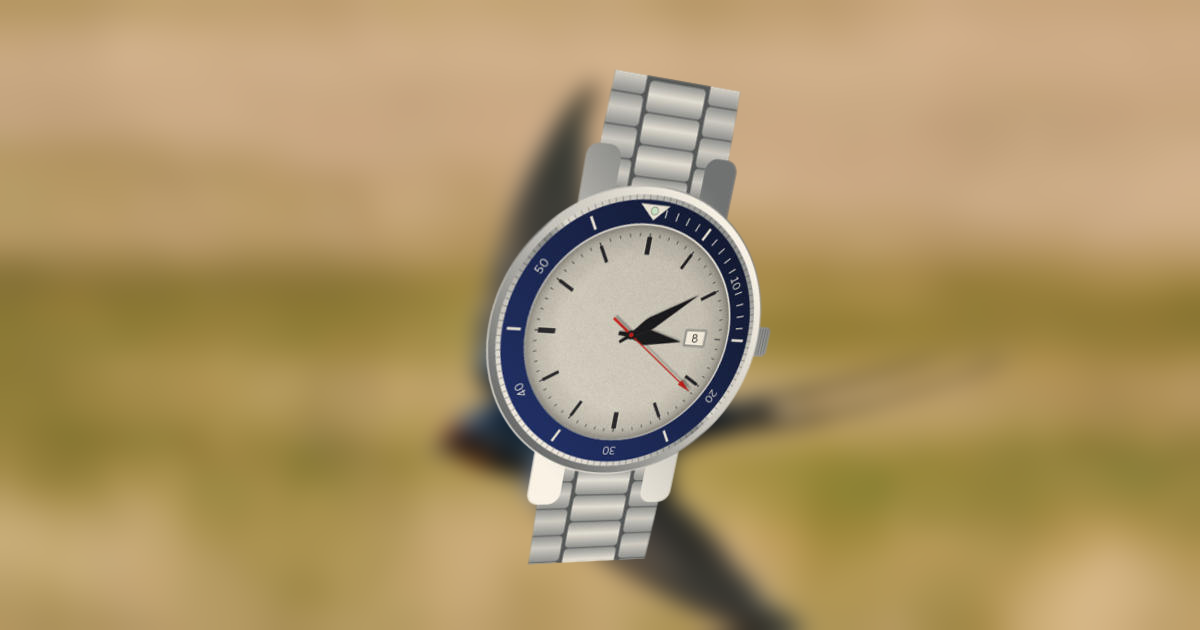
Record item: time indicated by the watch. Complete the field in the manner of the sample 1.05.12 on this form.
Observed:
3.09.21
